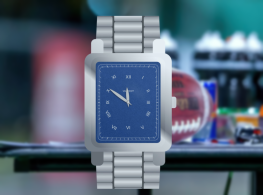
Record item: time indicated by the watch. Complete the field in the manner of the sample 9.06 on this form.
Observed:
11.51
